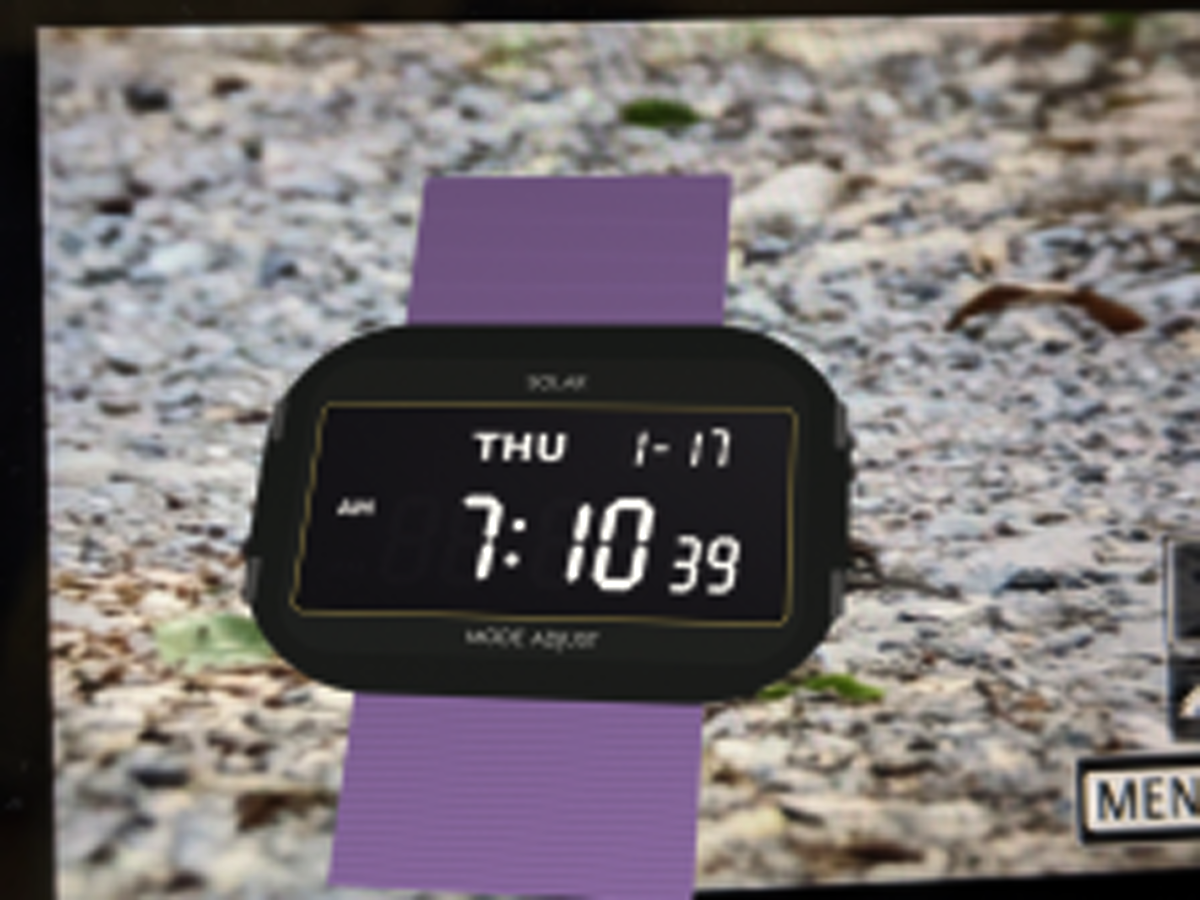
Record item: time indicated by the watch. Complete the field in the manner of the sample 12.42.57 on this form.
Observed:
7.10.39
